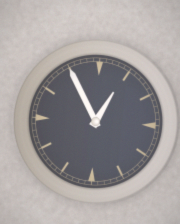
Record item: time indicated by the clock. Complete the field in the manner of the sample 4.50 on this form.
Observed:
12.55
